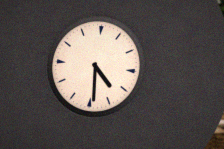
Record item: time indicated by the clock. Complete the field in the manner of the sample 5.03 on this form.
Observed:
4.29
